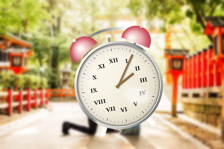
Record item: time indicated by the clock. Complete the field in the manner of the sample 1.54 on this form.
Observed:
2.06
